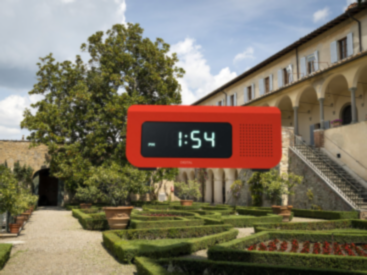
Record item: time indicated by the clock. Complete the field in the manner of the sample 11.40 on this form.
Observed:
1.54
